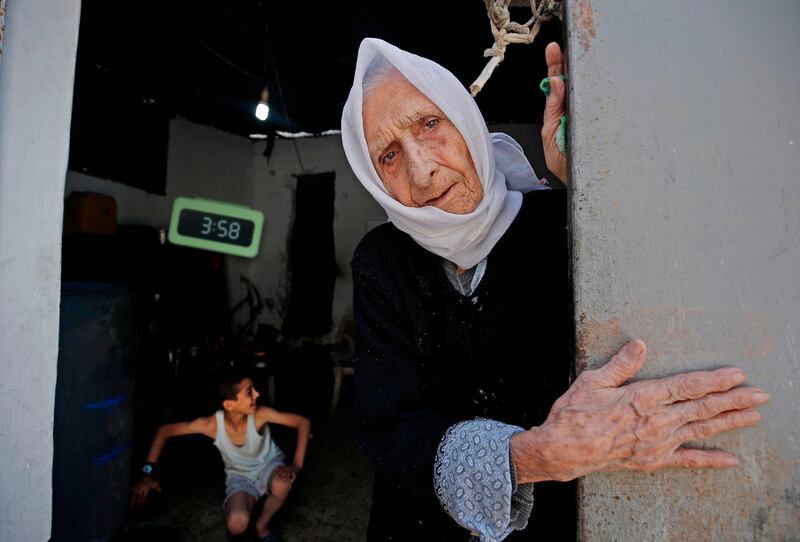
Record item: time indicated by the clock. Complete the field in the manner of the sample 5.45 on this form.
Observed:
3.58
